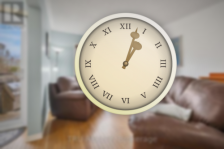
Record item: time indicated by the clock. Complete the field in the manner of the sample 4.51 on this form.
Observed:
1.03
